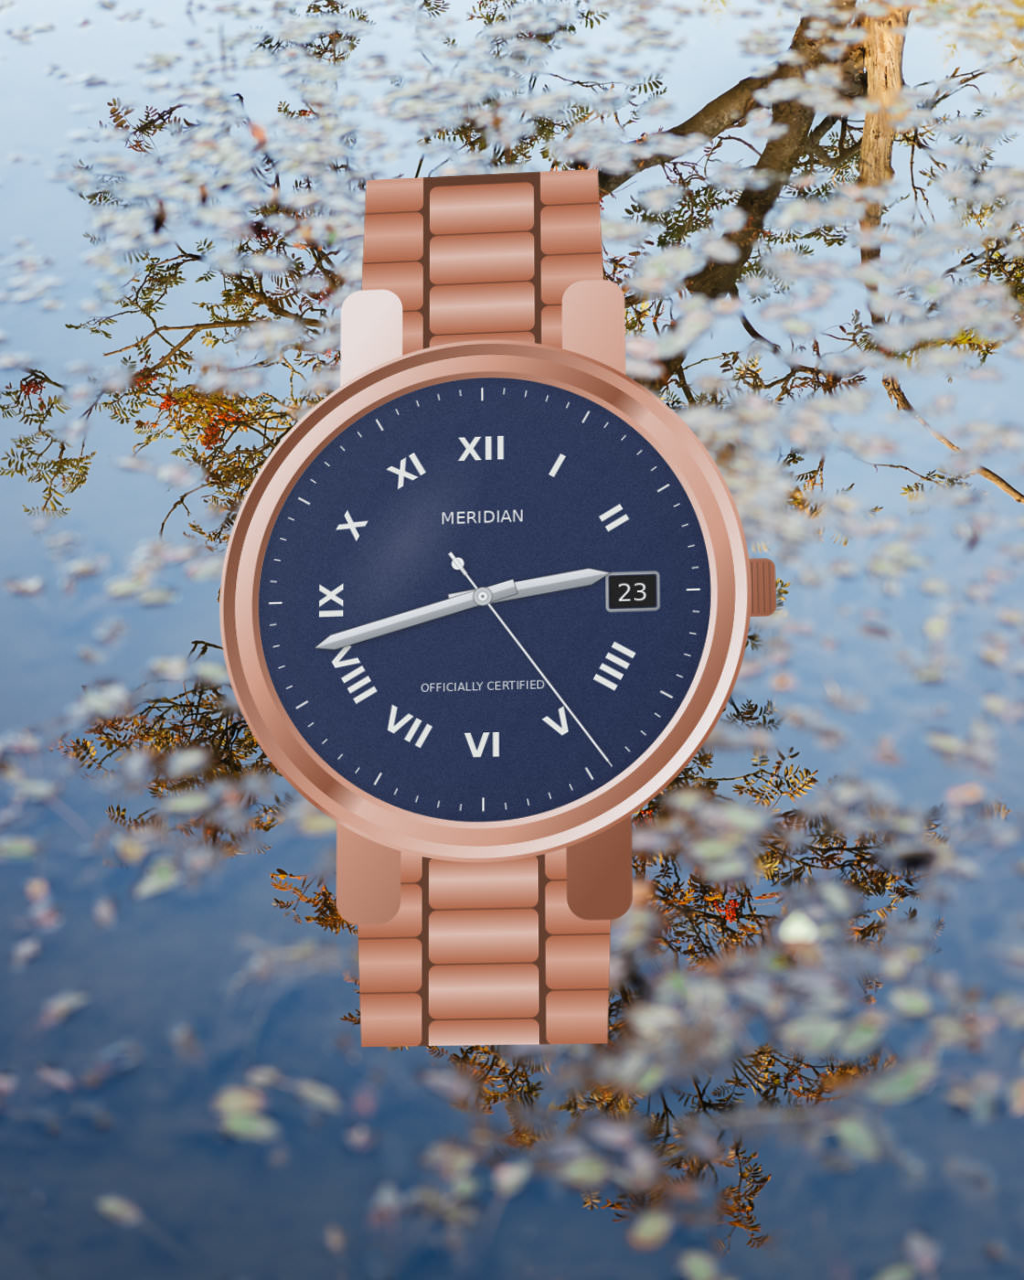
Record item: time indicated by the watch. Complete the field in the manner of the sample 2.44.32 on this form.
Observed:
2.42.24
